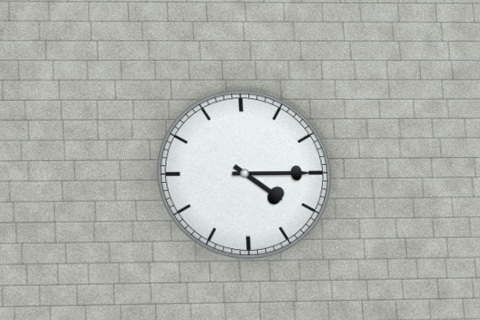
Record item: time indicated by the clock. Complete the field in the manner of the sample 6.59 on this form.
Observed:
4.15
